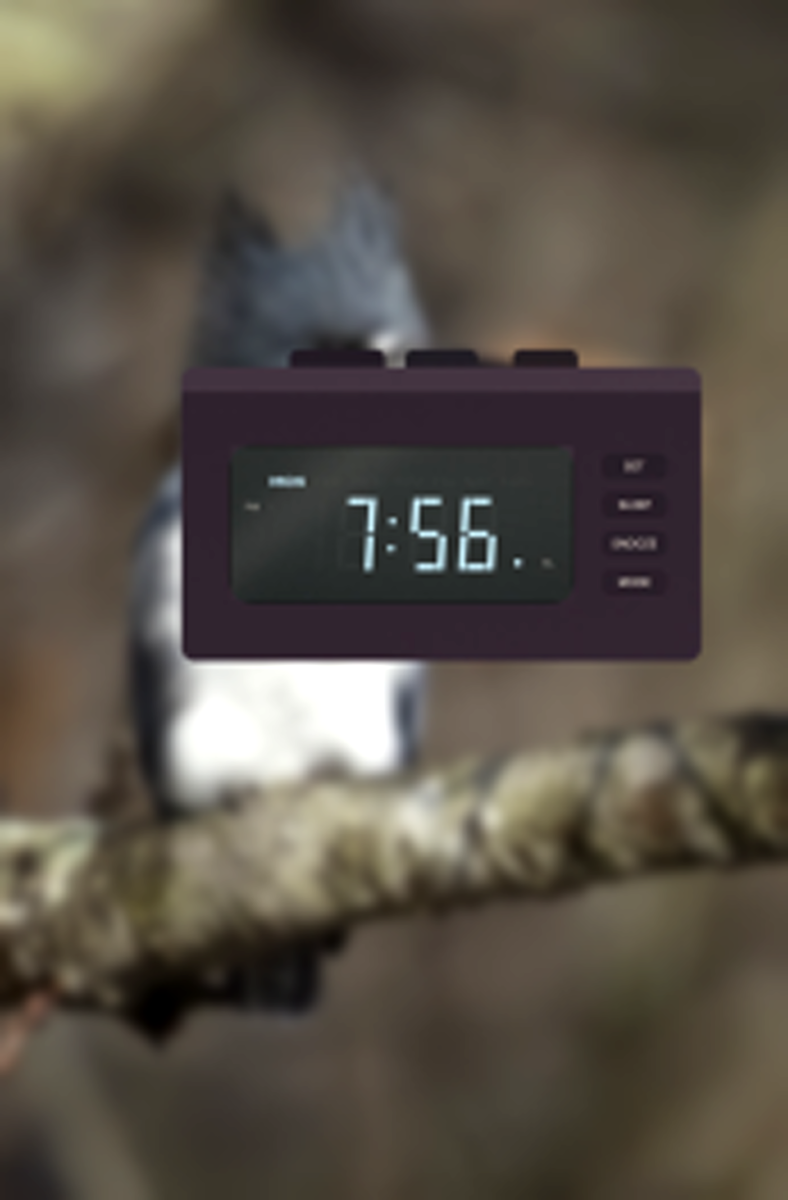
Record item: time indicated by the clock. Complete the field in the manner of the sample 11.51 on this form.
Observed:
7.56
